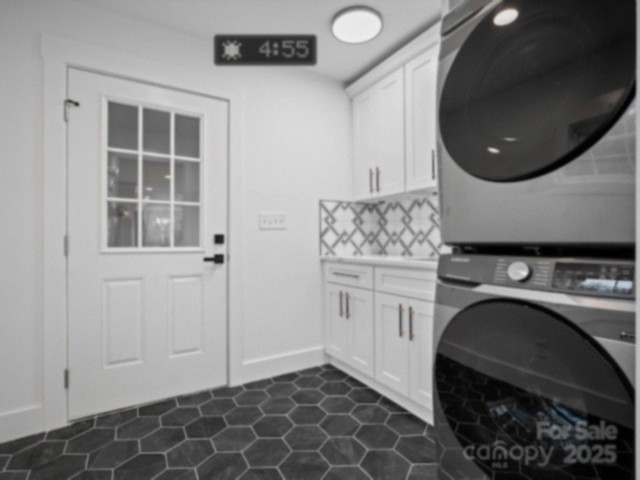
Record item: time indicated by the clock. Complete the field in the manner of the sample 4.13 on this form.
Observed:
4.55
